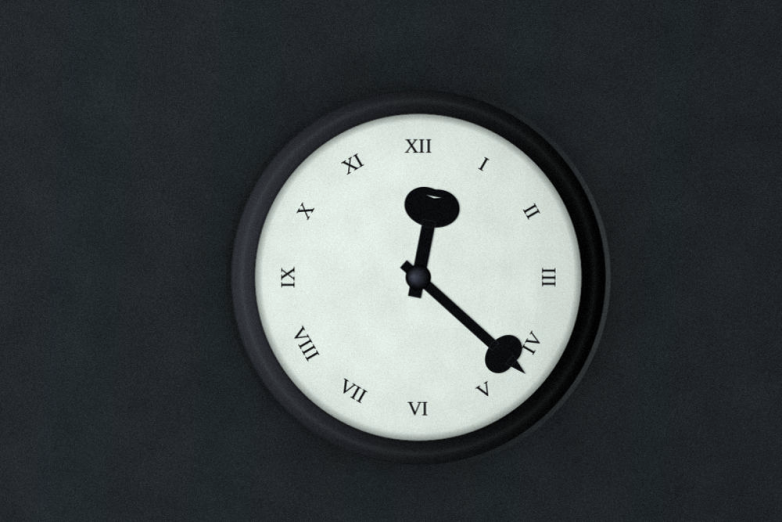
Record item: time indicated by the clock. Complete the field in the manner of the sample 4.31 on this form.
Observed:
12.22
